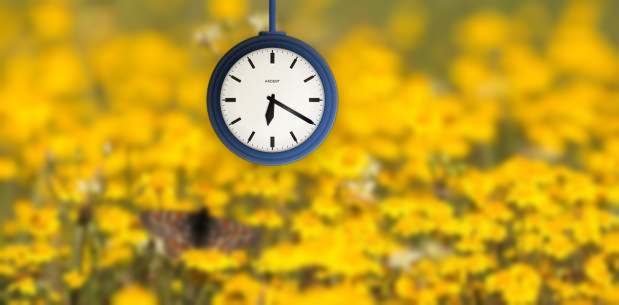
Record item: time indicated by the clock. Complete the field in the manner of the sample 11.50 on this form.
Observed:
6.20
